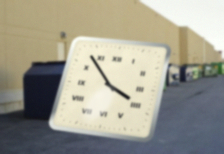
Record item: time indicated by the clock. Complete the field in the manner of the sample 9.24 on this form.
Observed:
3.53
